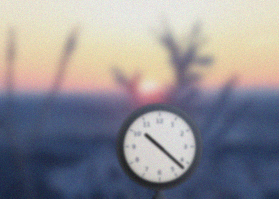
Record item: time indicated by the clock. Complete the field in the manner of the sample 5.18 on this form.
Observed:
10.22
